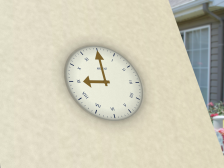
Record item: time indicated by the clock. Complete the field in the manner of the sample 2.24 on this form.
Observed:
9.00
